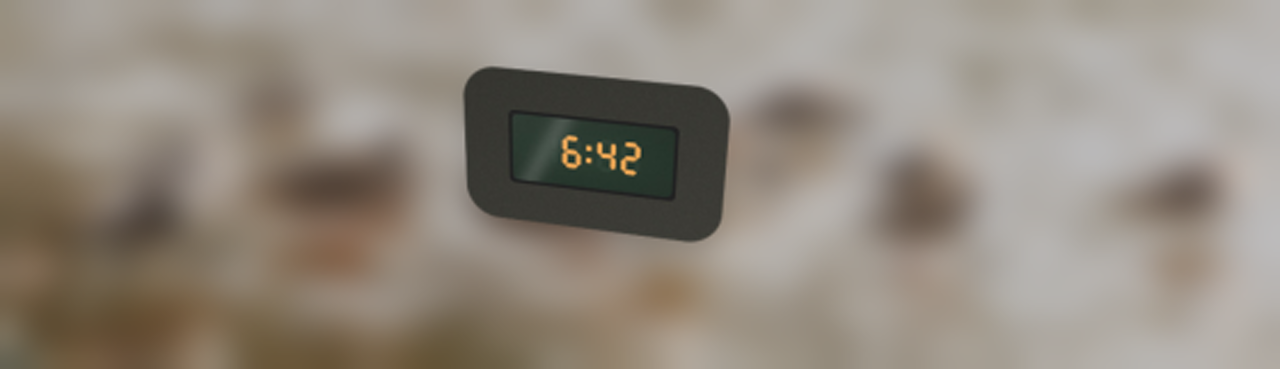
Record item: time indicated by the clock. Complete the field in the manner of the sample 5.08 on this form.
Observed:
6.42
